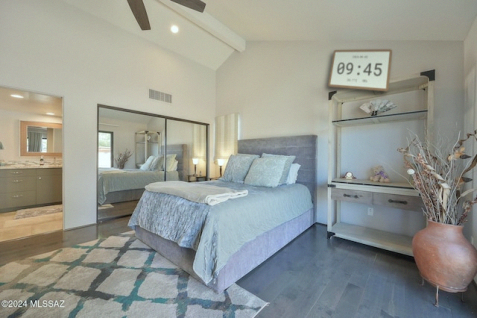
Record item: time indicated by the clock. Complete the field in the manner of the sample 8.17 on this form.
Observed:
9.45
